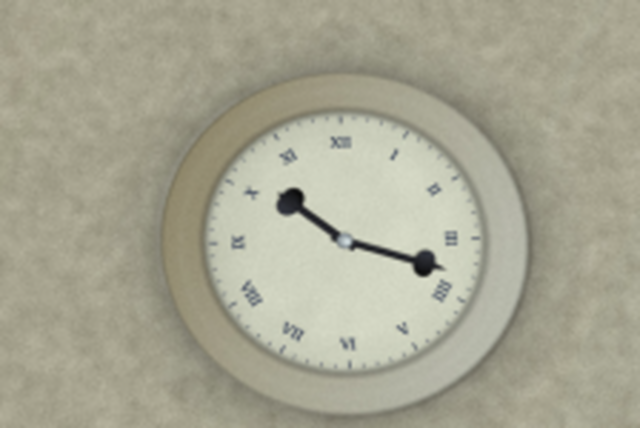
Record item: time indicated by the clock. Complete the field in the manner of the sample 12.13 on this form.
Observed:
10.18
